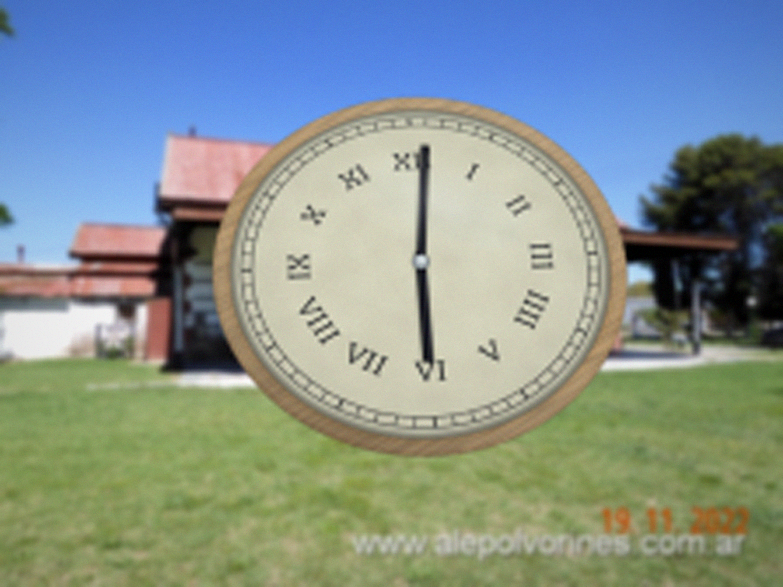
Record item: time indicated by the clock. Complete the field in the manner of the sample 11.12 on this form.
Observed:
6.01
